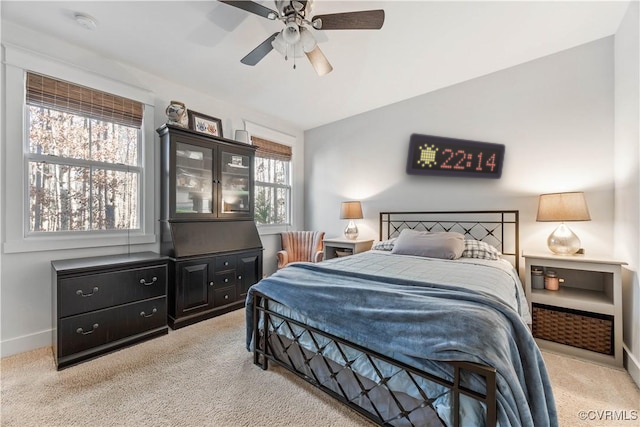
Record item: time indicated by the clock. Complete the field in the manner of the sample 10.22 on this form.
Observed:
22.14
